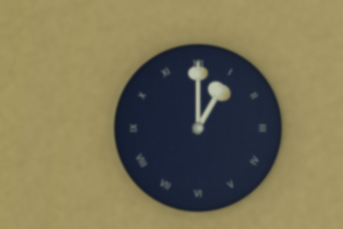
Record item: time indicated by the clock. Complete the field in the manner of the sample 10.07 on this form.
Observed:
1.00
